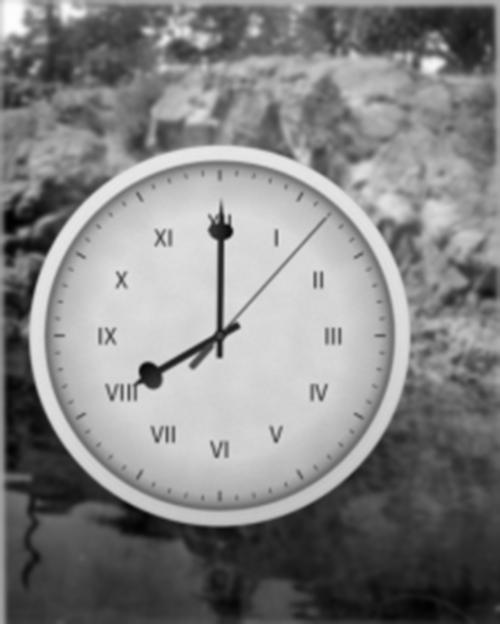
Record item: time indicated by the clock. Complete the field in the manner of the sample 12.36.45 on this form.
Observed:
8.00.07
